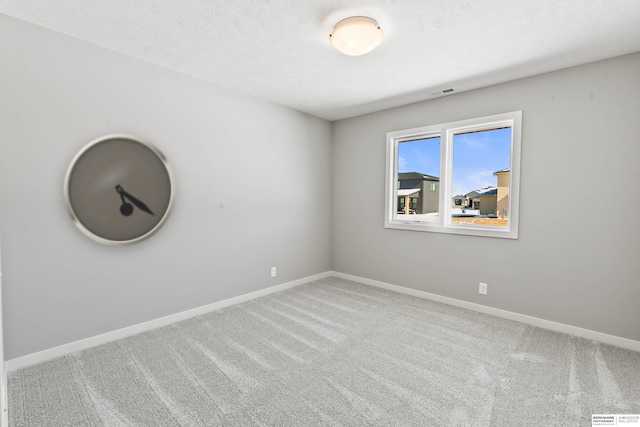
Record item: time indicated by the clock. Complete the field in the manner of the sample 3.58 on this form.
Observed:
5.21
